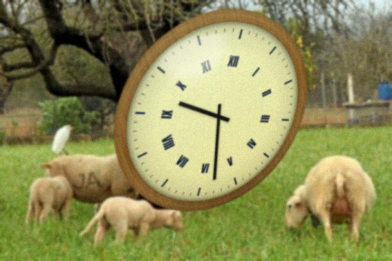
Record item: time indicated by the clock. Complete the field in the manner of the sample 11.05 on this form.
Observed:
9.28
